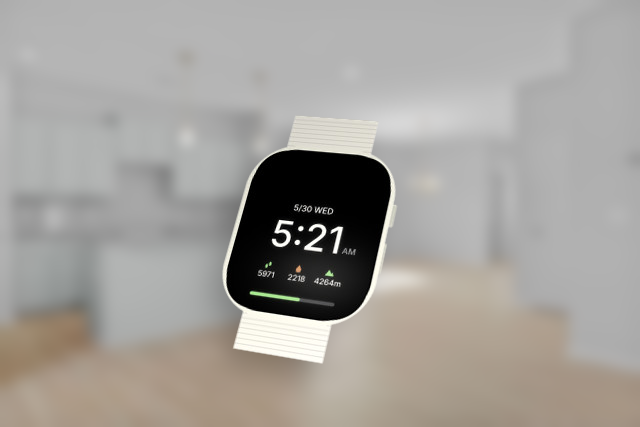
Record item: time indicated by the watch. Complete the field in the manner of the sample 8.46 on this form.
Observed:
5.21
